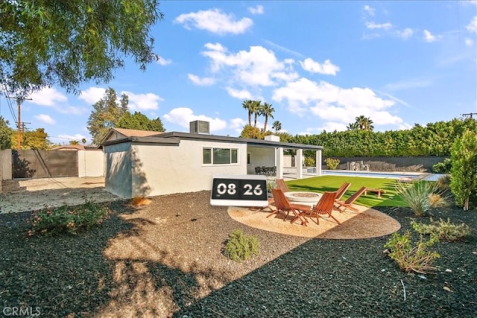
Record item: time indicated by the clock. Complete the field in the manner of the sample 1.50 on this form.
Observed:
8.26
